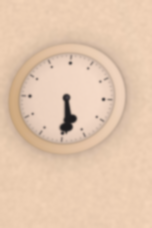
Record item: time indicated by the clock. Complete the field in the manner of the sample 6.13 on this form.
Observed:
5.29
